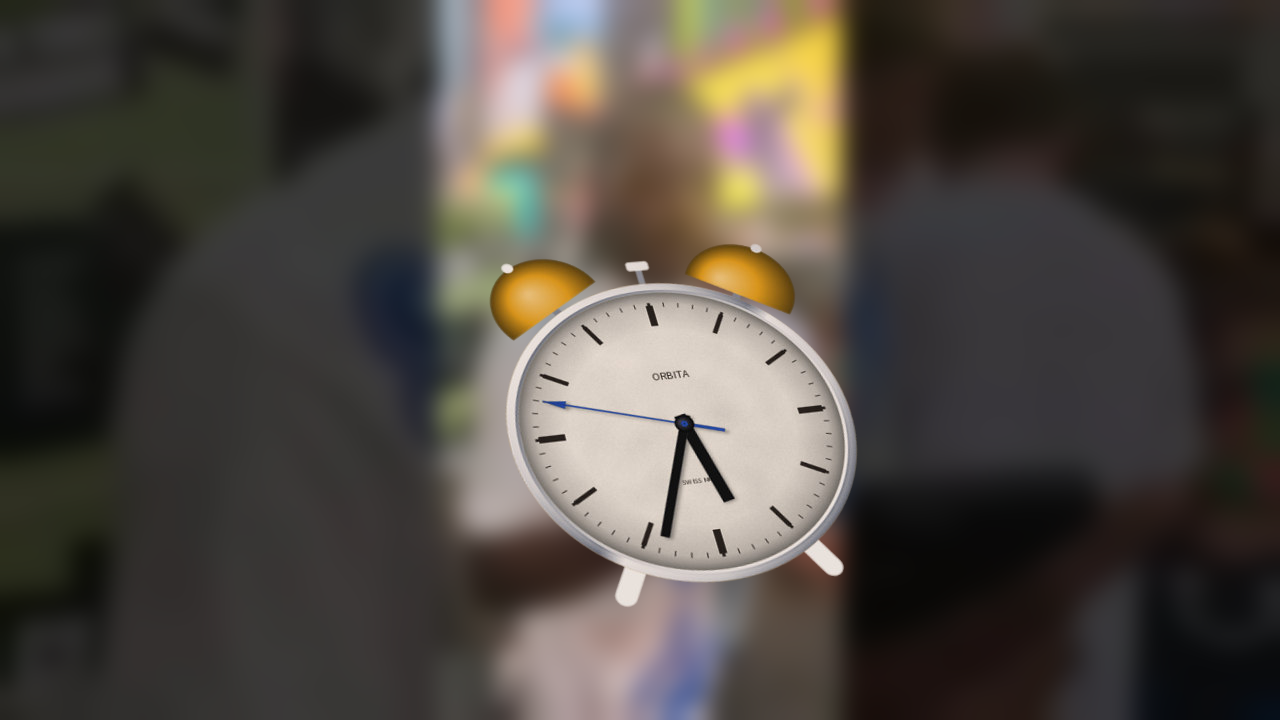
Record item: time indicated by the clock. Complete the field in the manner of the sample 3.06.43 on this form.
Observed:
5.33.48
